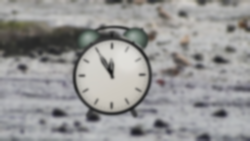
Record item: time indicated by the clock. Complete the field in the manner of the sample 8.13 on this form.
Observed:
11.55
